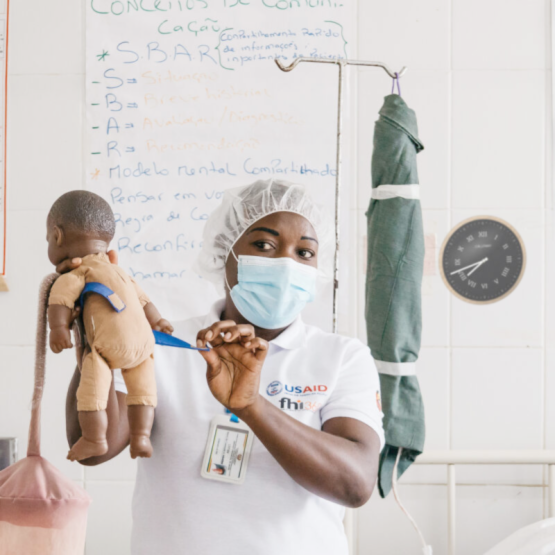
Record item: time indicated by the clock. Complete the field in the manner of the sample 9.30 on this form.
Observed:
7.42
